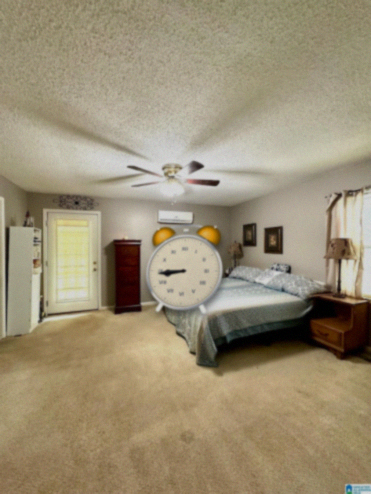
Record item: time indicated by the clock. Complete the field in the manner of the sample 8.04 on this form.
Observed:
8.44
